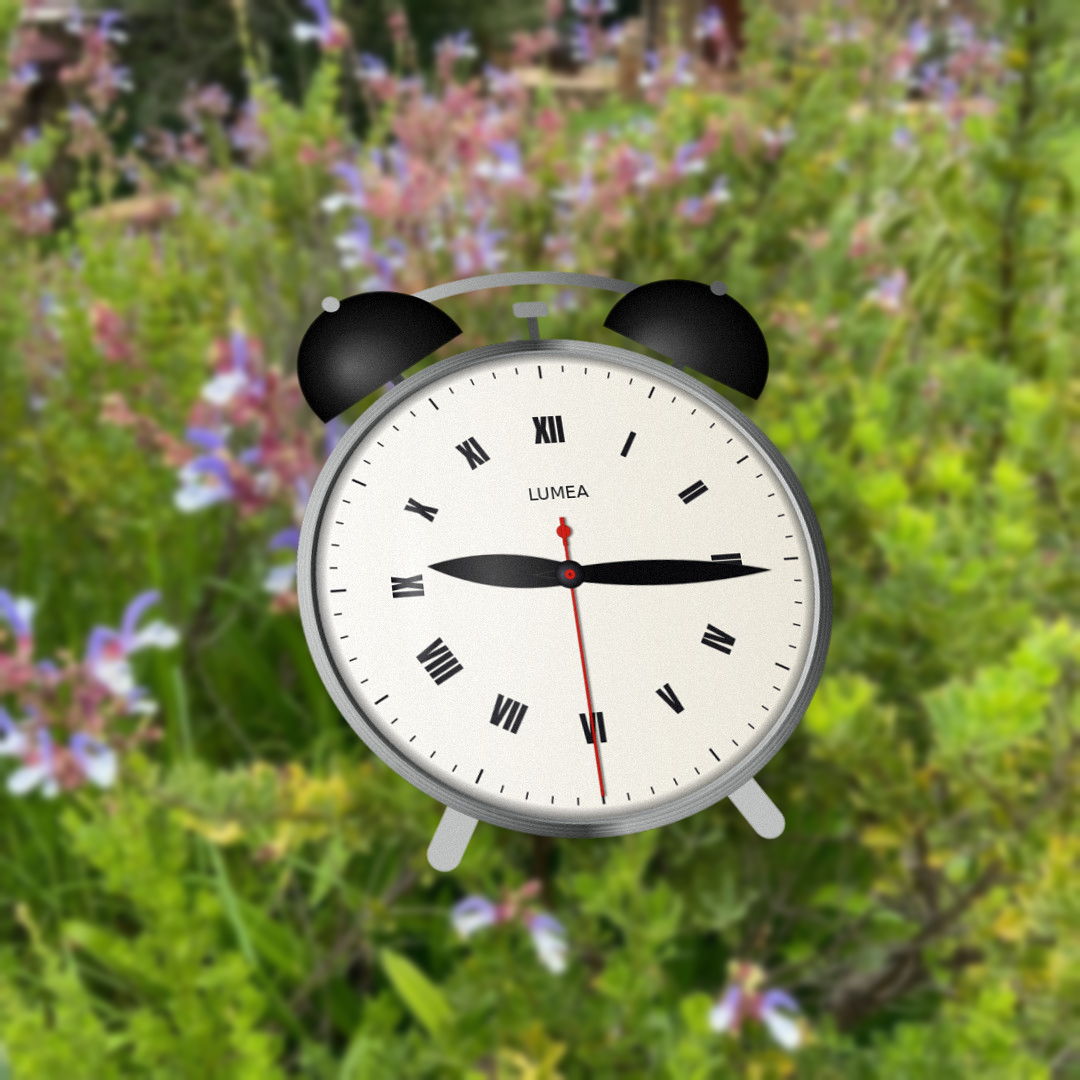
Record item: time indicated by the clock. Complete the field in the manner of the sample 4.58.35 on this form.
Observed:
9.15.30
